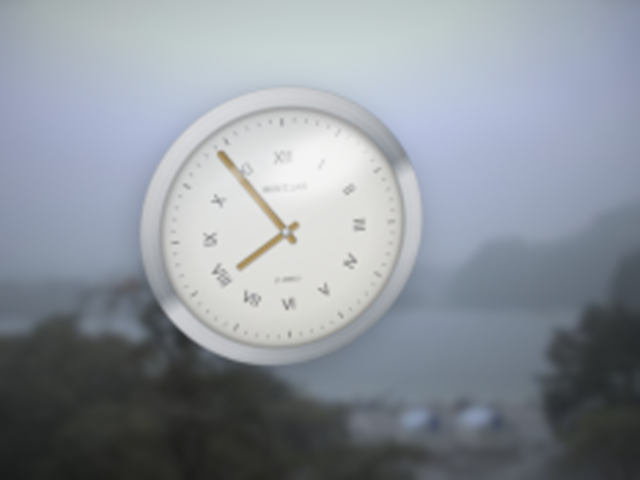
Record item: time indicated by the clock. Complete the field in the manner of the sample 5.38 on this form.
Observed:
7.54
